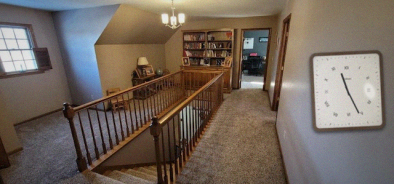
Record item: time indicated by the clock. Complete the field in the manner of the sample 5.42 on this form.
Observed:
11.26
